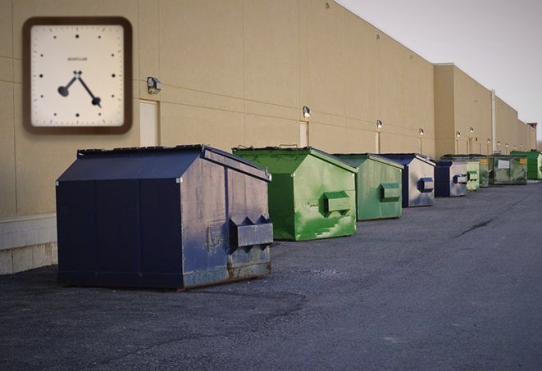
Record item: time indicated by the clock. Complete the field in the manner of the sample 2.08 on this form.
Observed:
7.24
